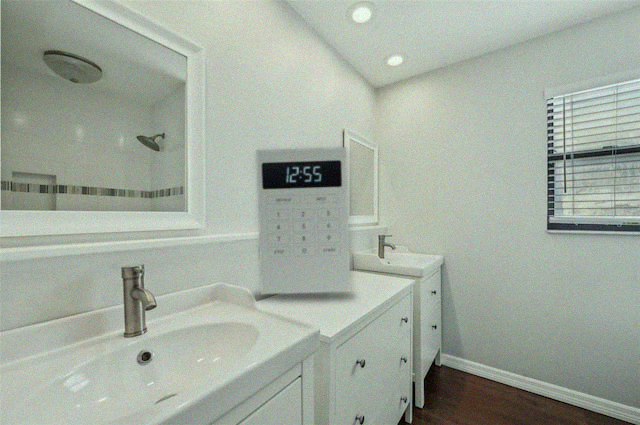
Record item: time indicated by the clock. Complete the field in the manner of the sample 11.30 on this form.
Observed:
12.55
